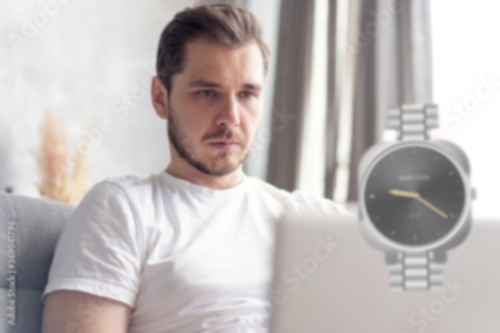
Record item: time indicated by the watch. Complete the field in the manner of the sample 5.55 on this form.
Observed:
9.21
